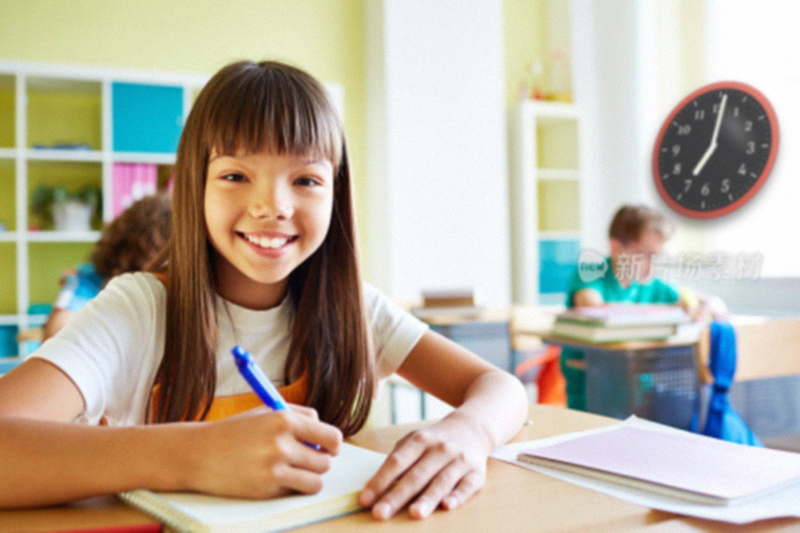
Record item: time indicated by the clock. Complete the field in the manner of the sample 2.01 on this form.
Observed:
7.01
